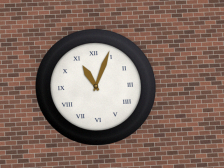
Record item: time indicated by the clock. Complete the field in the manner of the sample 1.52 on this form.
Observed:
11.04
